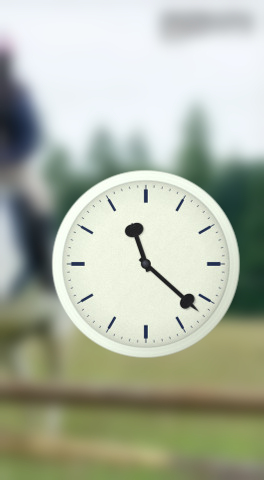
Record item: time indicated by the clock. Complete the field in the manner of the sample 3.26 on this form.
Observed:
11.22
